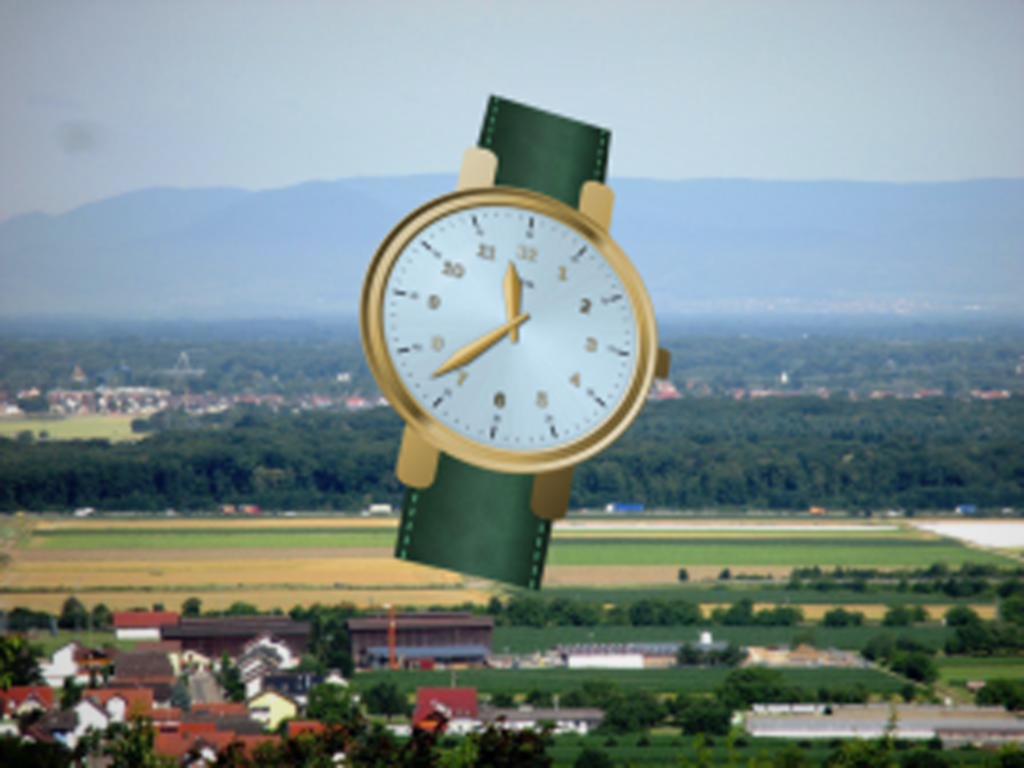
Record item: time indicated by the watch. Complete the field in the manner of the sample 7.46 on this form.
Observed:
11.37
